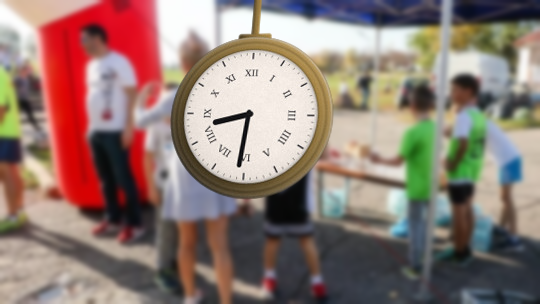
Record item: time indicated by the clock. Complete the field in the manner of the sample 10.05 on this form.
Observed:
8.31
